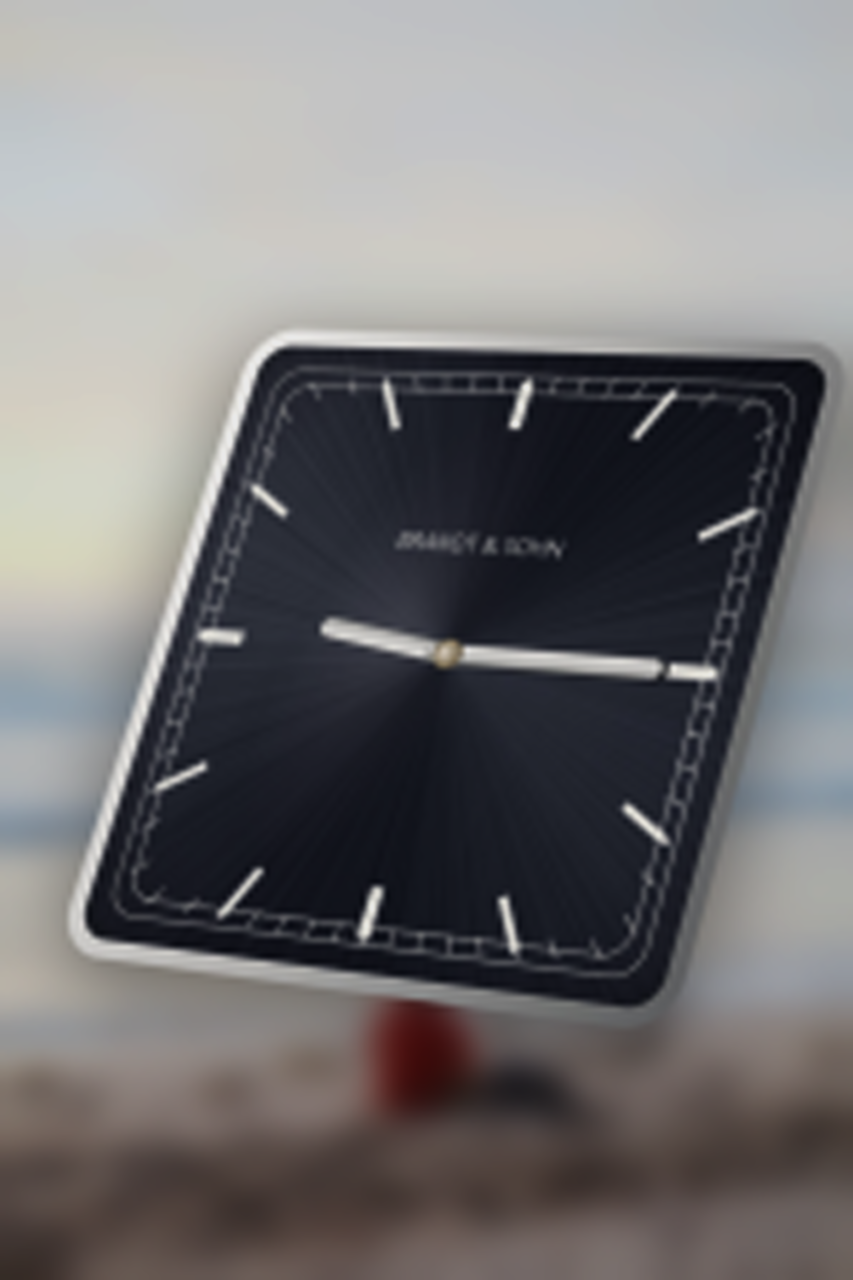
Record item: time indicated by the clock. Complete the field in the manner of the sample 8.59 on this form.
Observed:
9.15
